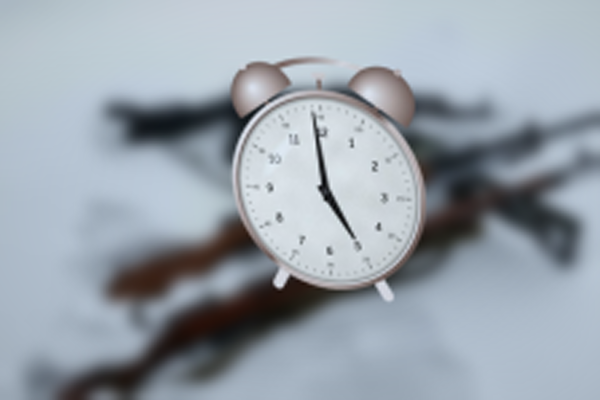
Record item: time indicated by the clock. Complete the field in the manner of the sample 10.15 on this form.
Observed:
4.59
